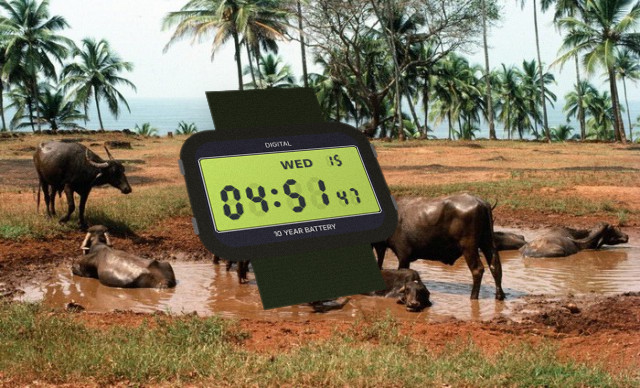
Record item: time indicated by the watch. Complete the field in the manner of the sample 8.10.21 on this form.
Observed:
4.51.47
